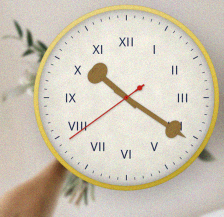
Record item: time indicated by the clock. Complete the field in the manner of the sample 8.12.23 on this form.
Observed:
10.20.39
